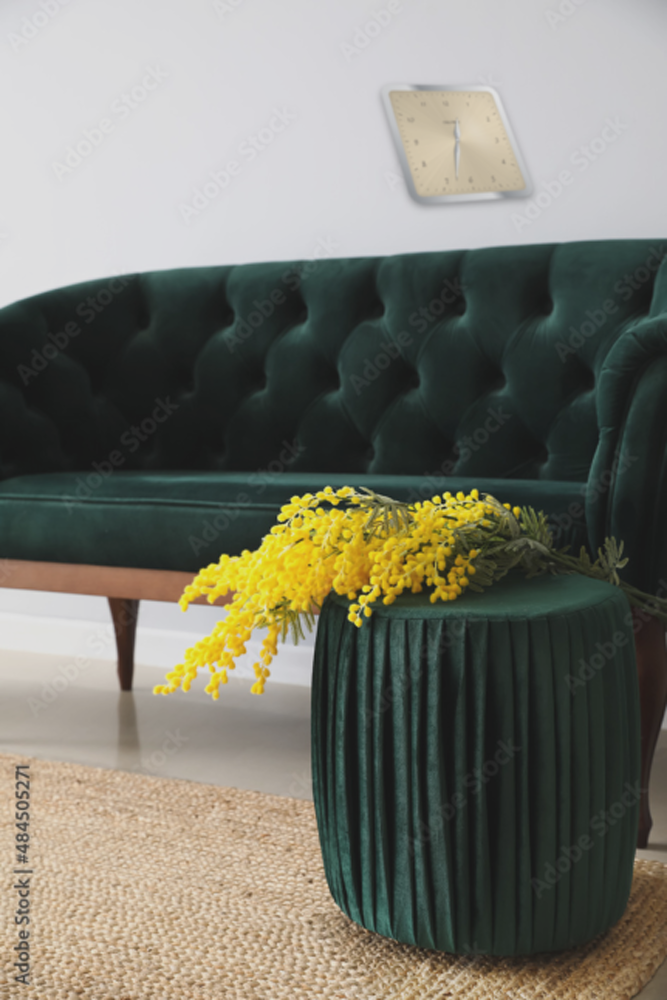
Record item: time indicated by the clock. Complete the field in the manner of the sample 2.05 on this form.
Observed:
12.33
